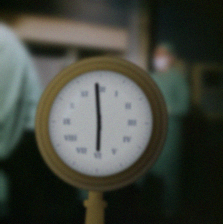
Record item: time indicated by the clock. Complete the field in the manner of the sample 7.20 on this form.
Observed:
5.59
